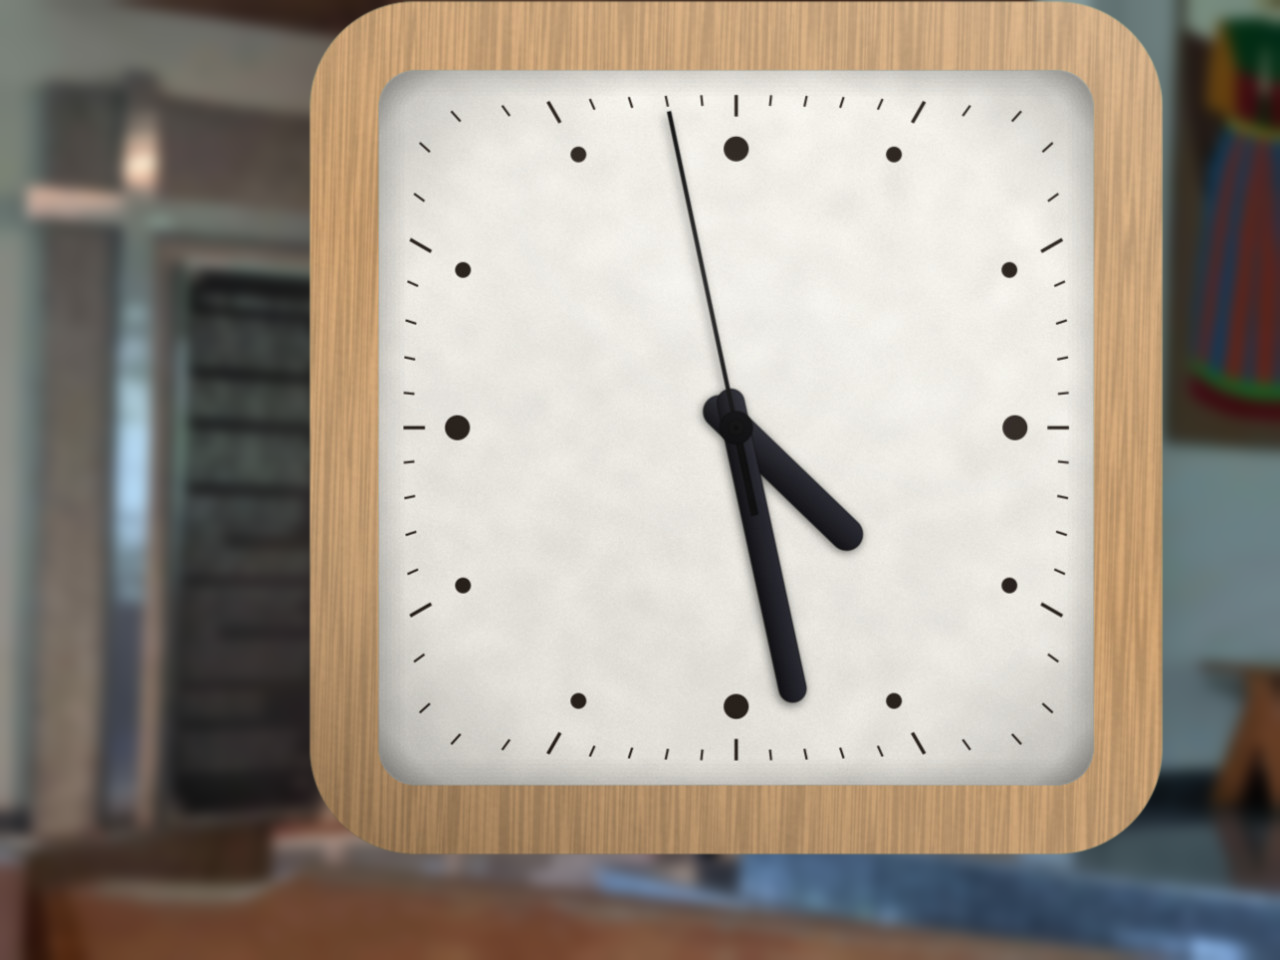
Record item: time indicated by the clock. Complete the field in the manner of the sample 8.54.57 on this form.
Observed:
4.27.58
